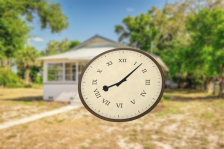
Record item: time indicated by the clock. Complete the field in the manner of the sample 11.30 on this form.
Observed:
8.07
